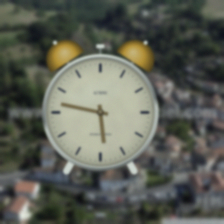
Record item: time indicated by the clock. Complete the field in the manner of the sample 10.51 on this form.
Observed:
5.47
